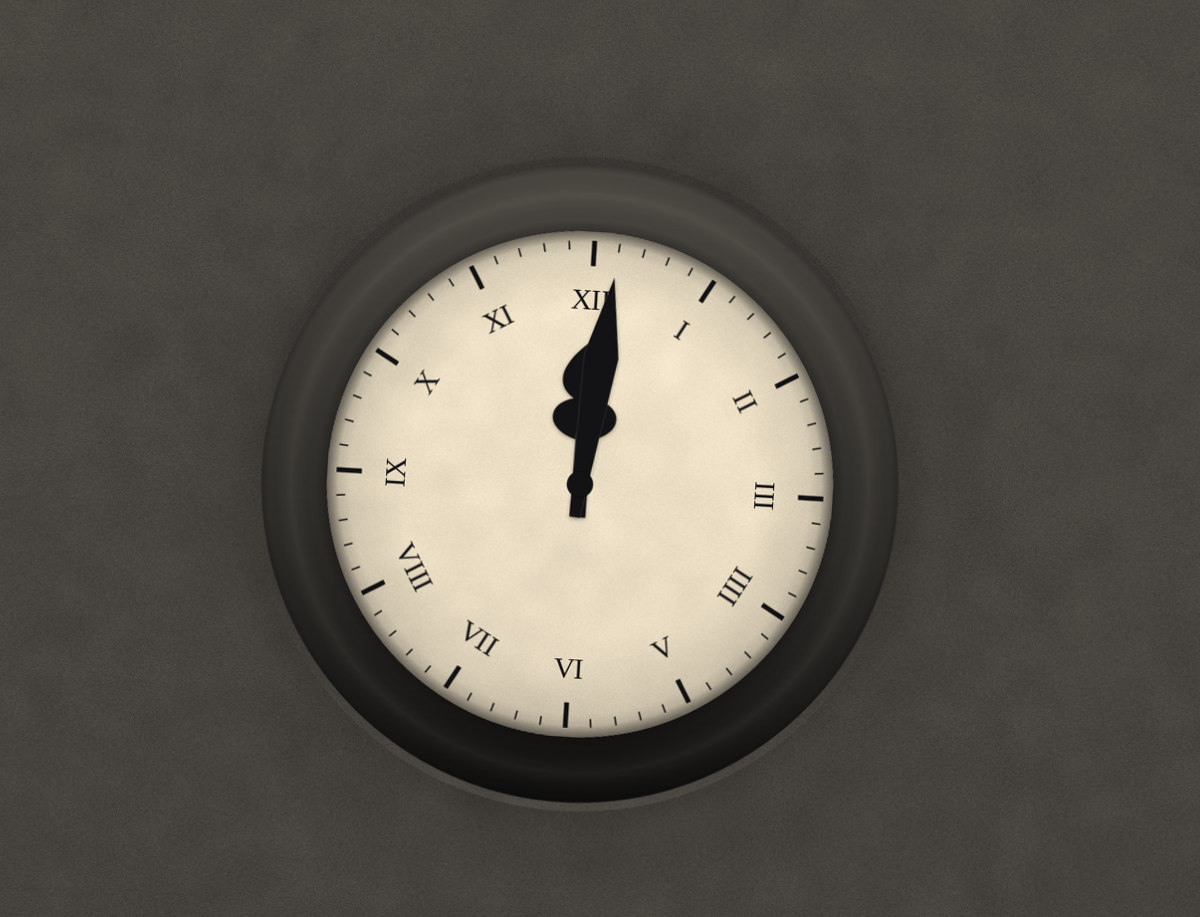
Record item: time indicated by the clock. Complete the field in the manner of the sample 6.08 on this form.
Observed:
12.01
